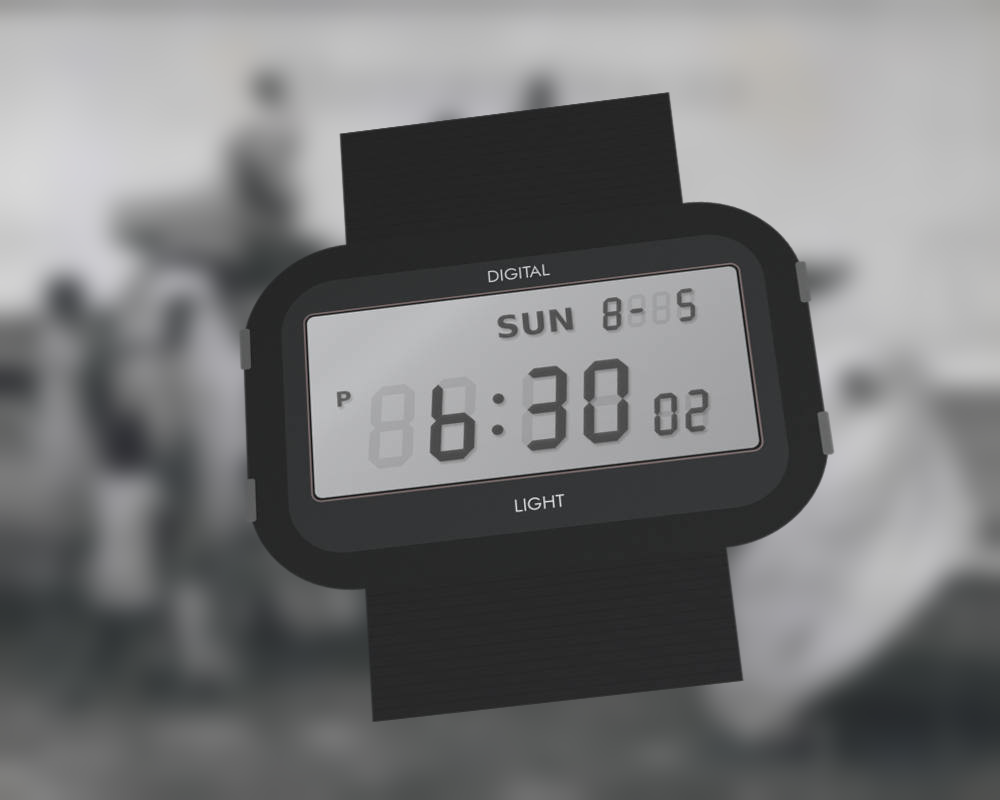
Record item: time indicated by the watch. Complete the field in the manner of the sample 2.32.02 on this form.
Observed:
6.30.02
